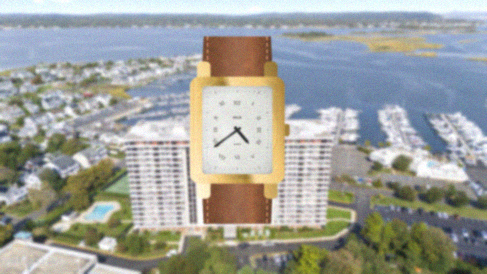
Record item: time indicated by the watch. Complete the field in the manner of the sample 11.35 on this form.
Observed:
4.39
